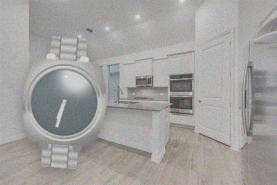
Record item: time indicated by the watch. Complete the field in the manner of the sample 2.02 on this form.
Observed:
6.32
